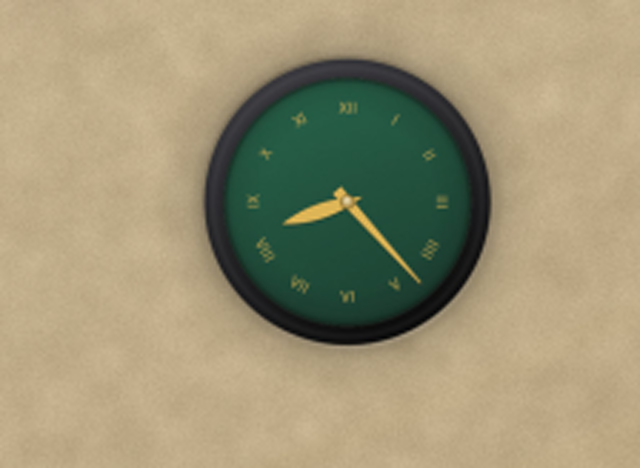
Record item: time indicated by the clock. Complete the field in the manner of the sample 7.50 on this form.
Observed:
8.23
